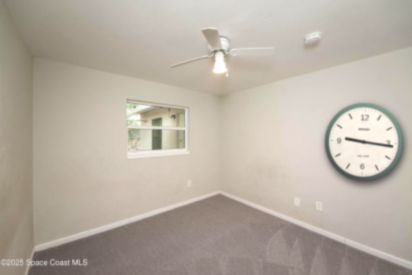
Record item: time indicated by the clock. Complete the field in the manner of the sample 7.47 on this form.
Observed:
9.16
